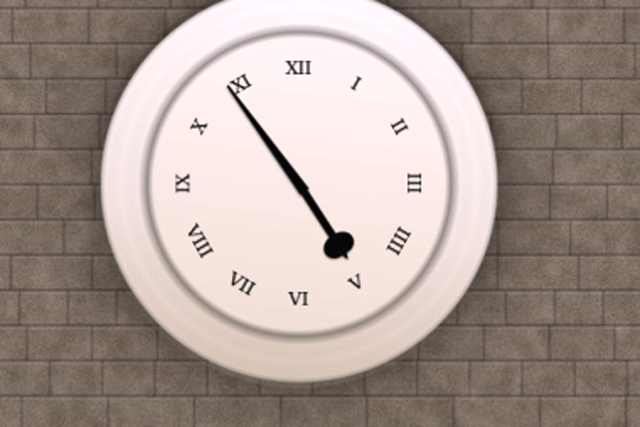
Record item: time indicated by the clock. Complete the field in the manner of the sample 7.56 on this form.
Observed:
4.54
